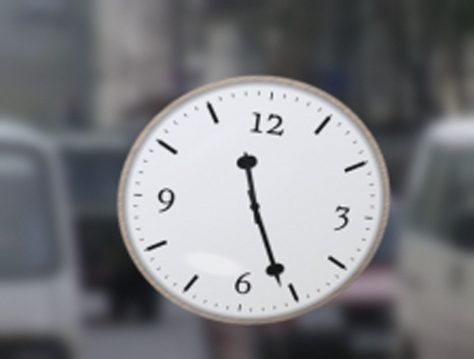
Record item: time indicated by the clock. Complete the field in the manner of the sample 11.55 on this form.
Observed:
11.26
